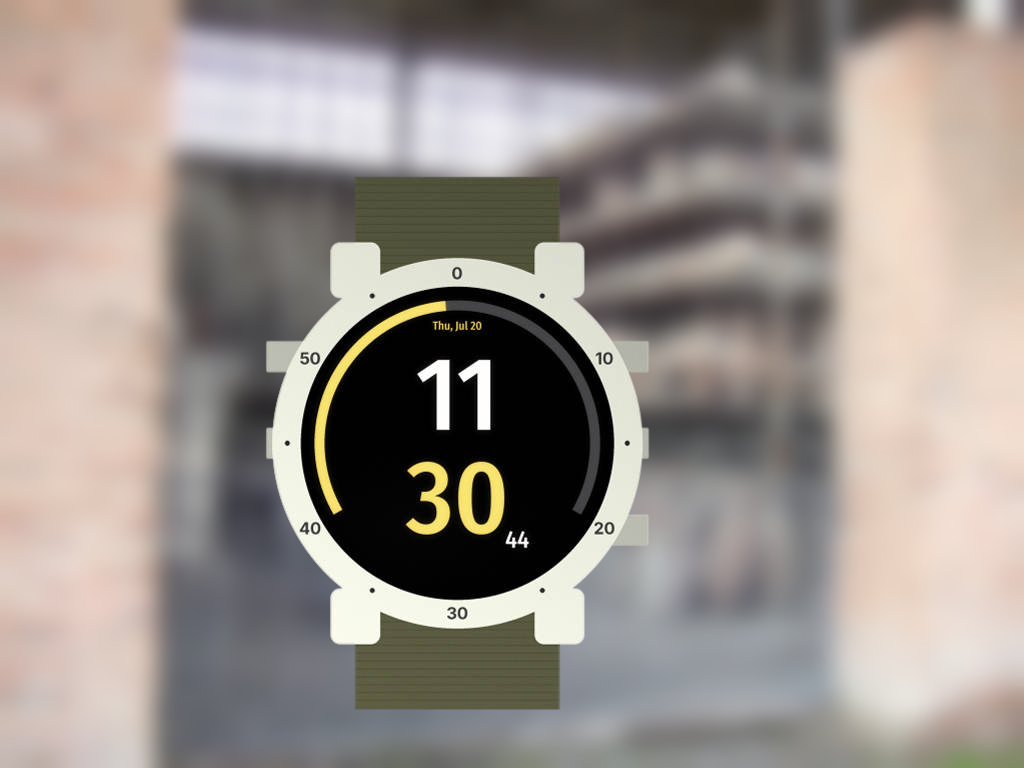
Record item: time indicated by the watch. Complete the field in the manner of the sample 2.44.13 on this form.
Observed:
11.30.44
